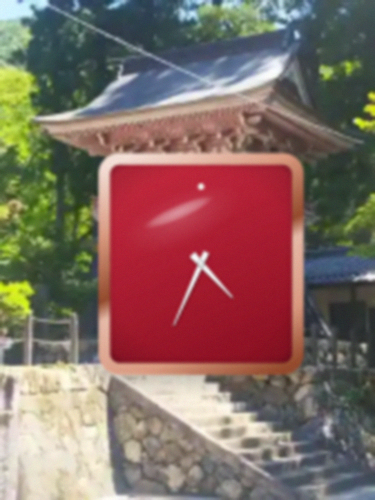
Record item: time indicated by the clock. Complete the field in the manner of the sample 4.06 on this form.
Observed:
4.34
